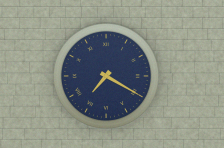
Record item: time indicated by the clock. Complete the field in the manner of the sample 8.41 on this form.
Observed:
7.20
